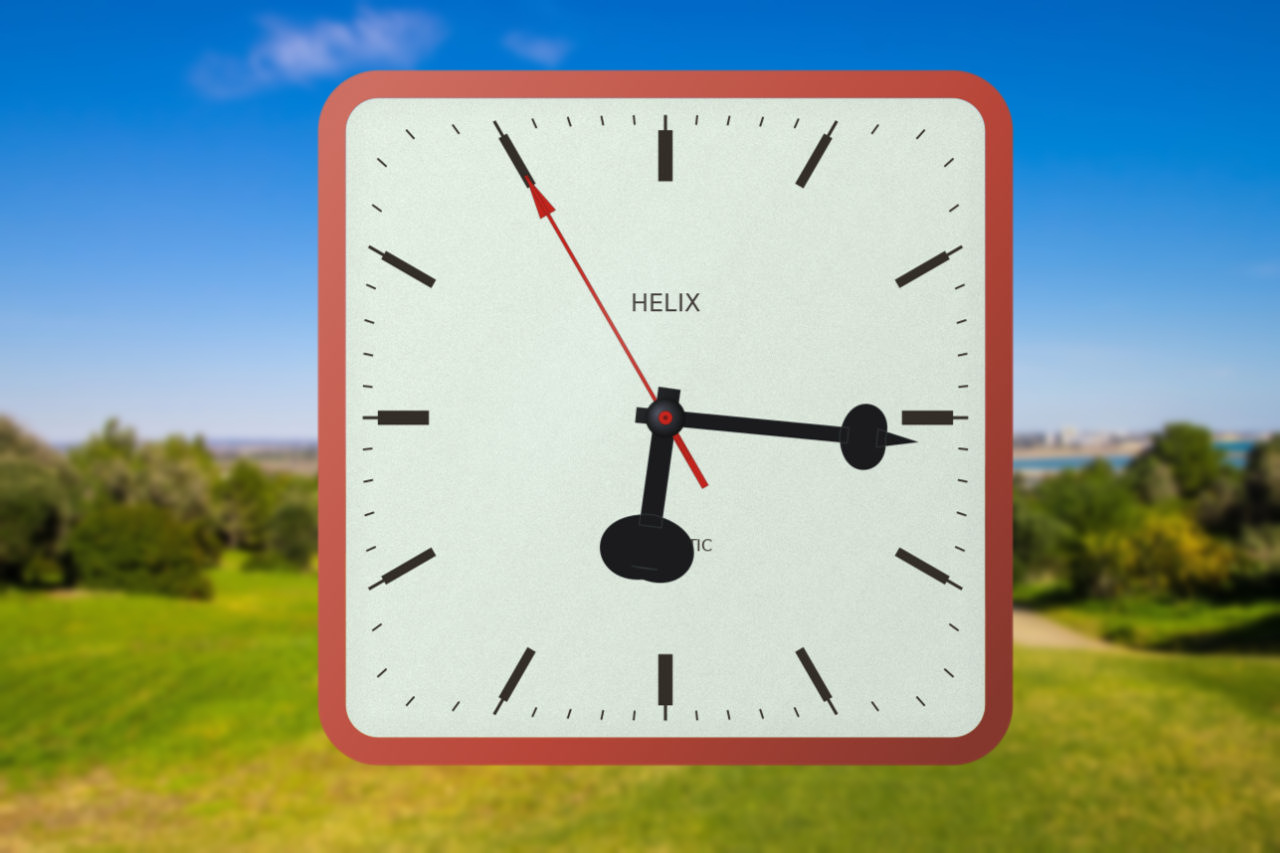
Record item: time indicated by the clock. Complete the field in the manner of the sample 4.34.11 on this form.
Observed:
6.15.55
